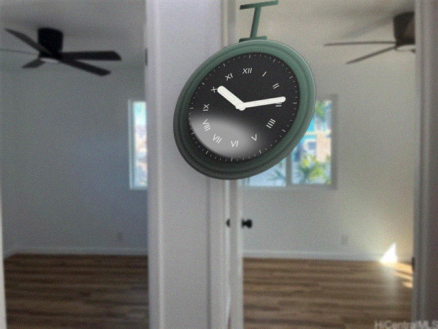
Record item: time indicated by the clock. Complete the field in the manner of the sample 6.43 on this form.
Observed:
10.14
